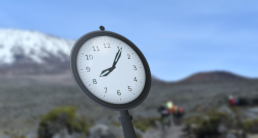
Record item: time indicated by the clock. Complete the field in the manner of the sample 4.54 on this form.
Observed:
8.06
